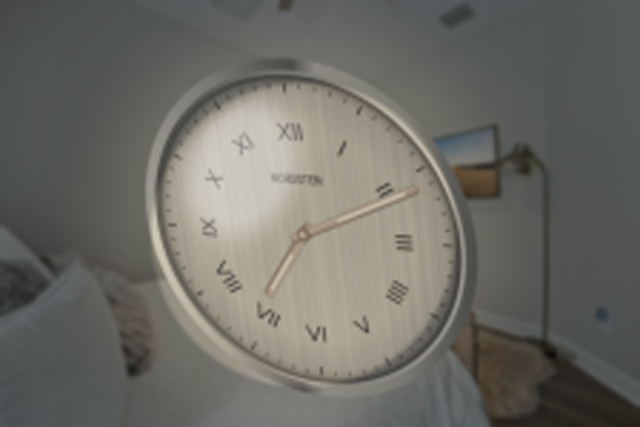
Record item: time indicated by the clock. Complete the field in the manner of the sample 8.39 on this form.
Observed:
7.11
